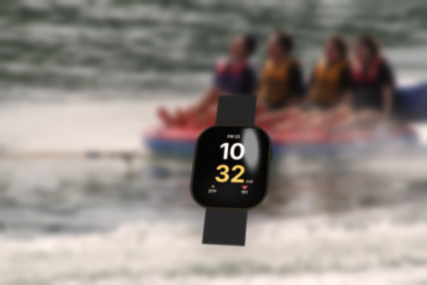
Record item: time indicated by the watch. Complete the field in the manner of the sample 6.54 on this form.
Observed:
10.32
